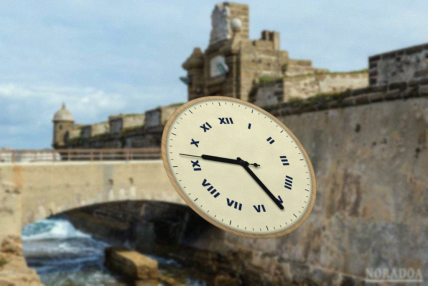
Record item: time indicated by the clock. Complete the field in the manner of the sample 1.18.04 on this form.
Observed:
9.25.47
